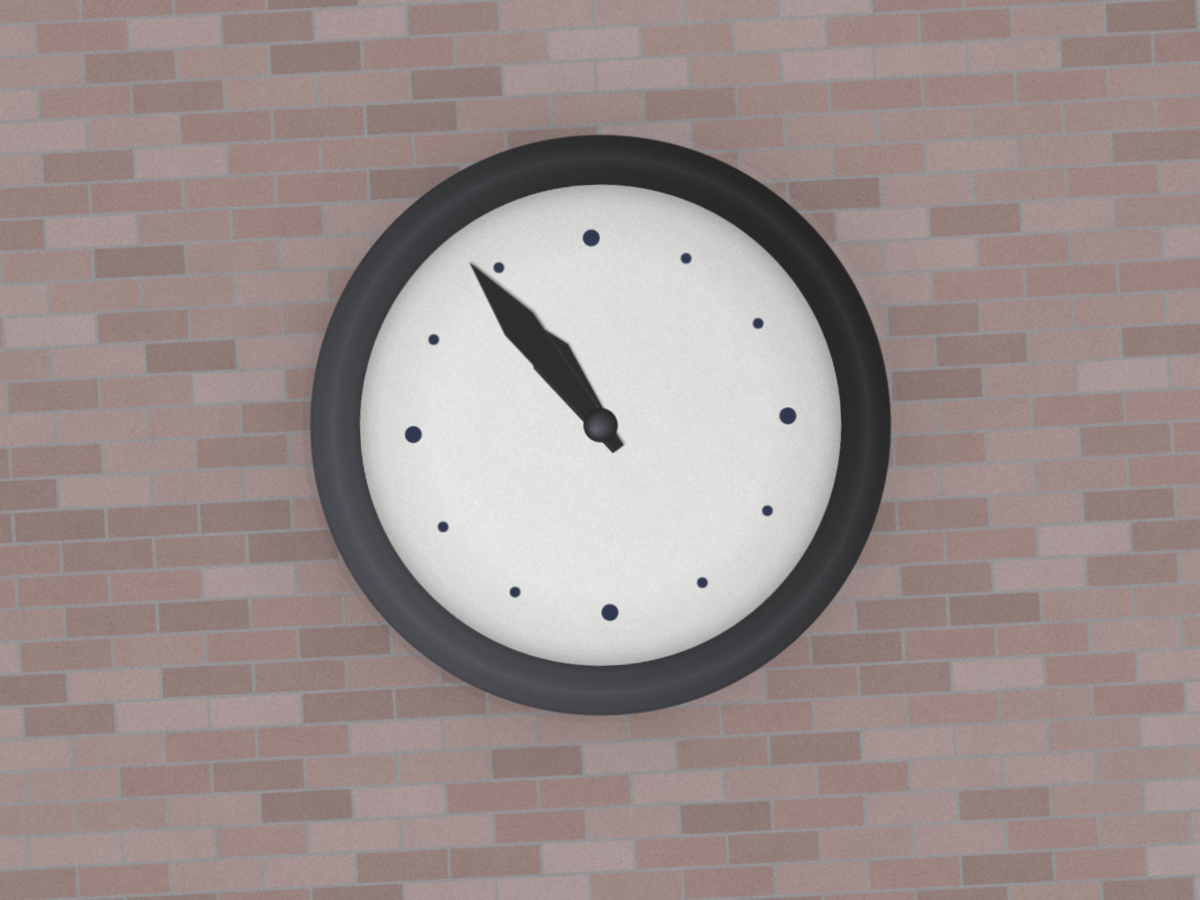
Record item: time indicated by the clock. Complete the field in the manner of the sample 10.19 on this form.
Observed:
10.54
